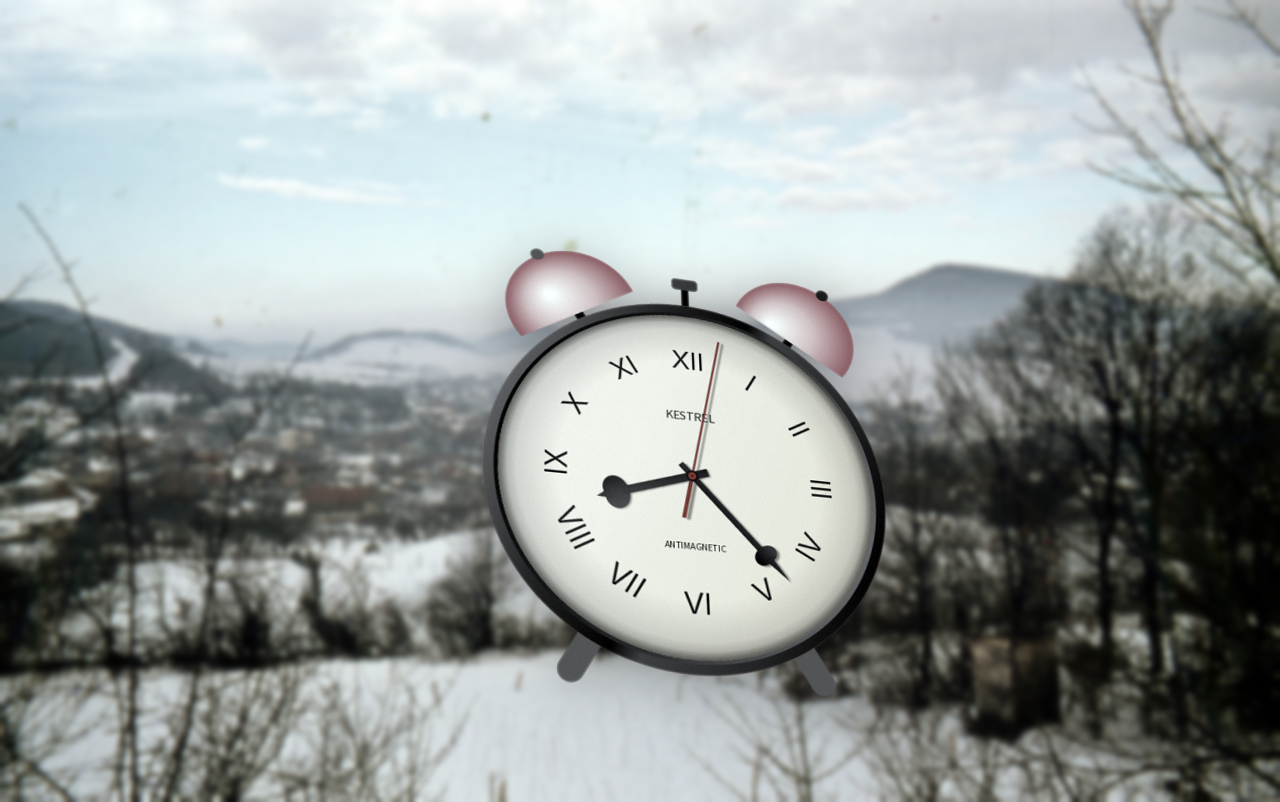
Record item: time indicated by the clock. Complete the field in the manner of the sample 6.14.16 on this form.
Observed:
8.23.02
